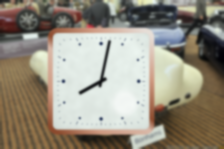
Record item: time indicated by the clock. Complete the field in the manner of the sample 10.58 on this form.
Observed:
8.02
